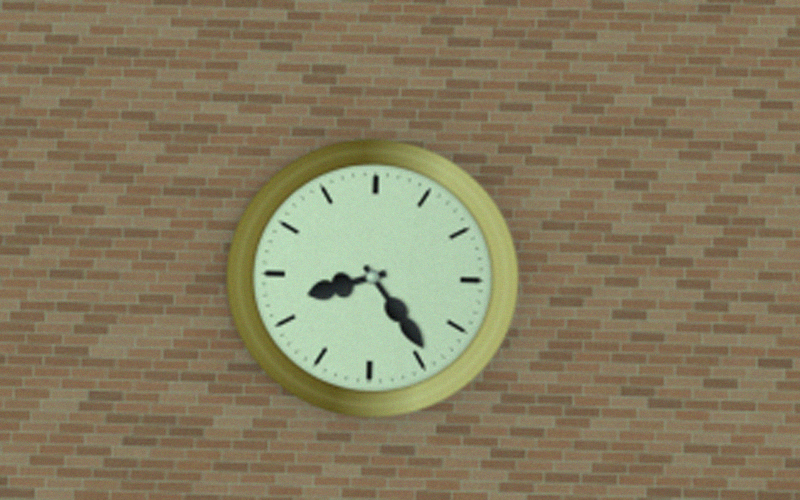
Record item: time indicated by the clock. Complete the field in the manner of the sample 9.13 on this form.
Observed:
8.24
